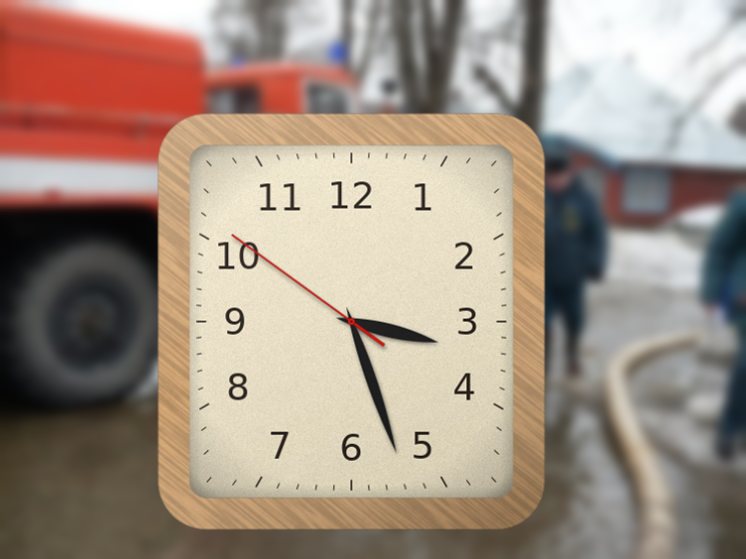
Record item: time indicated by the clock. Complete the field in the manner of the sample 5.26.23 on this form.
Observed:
3.26.51
